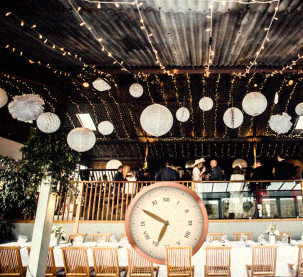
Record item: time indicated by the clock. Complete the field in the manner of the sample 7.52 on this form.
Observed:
6.50
